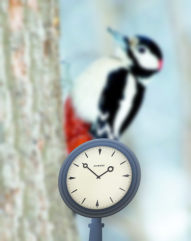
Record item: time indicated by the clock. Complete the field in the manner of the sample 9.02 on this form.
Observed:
1.52
